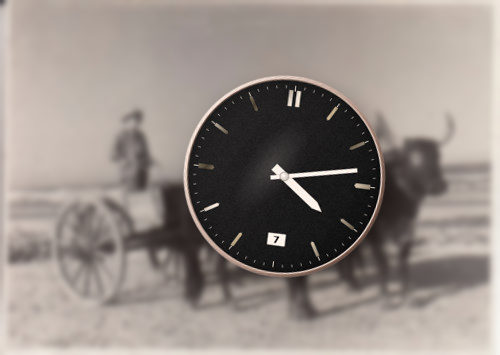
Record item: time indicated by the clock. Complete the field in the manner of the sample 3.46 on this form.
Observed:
4.13
